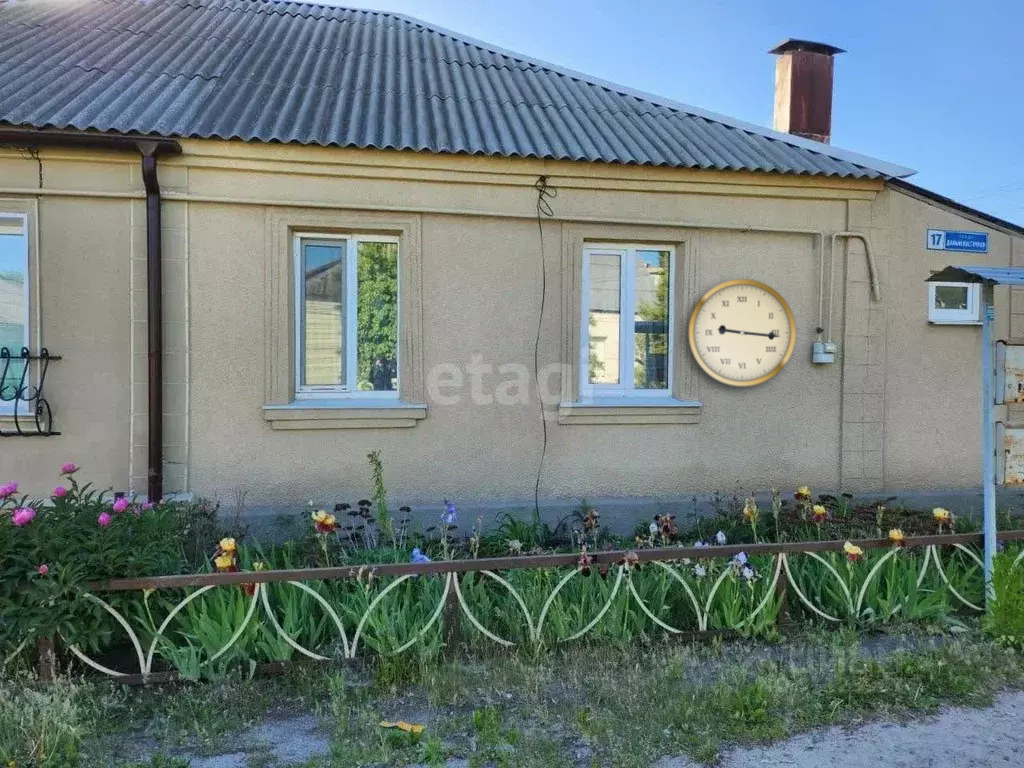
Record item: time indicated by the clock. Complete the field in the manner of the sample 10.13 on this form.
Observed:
9.16
